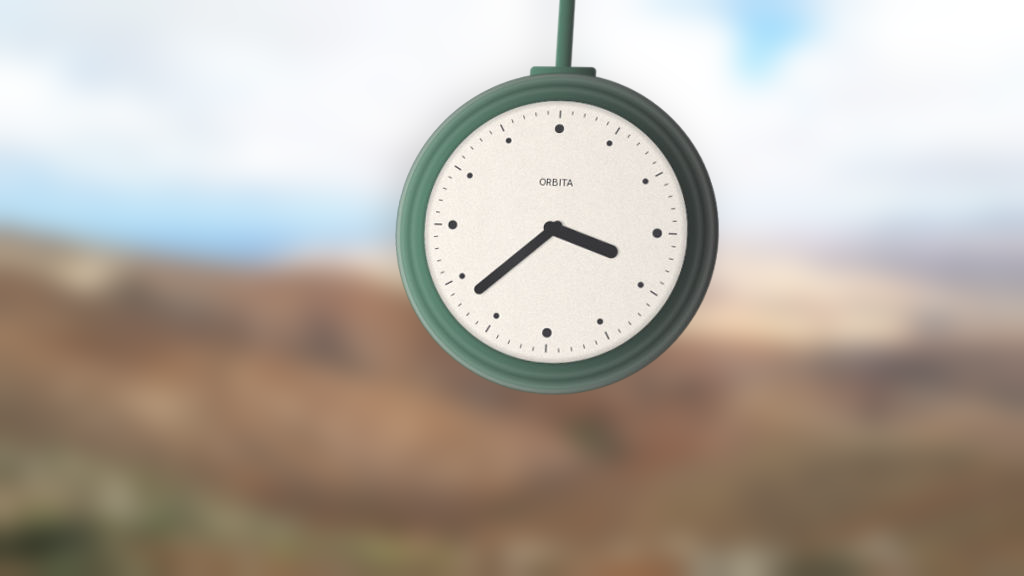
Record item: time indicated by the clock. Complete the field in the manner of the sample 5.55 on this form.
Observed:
3.38
